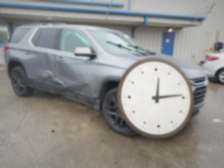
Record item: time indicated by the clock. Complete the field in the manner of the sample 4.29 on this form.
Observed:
12.14
